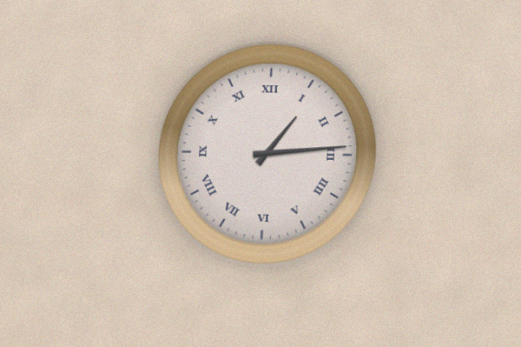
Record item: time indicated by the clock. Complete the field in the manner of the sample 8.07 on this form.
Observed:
1.14
